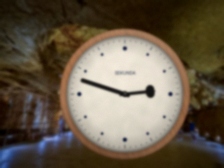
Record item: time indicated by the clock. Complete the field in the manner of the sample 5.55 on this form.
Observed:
2.48
